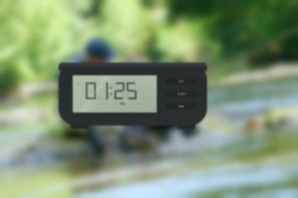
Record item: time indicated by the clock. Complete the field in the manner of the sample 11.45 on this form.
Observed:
1.25
